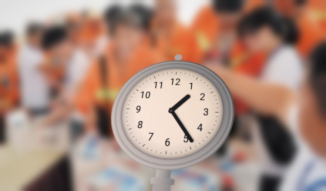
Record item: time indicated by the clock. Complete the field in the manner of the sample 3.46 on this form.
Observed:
1.24
